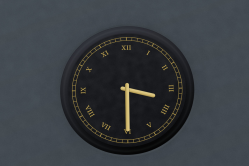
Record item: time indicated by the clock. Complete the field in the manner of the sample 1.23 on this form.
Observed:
3.30
